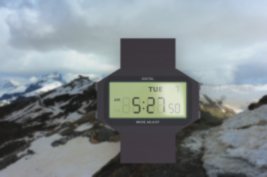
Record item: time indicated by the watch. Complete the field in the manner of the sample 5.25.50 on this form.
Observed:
5.27.50
